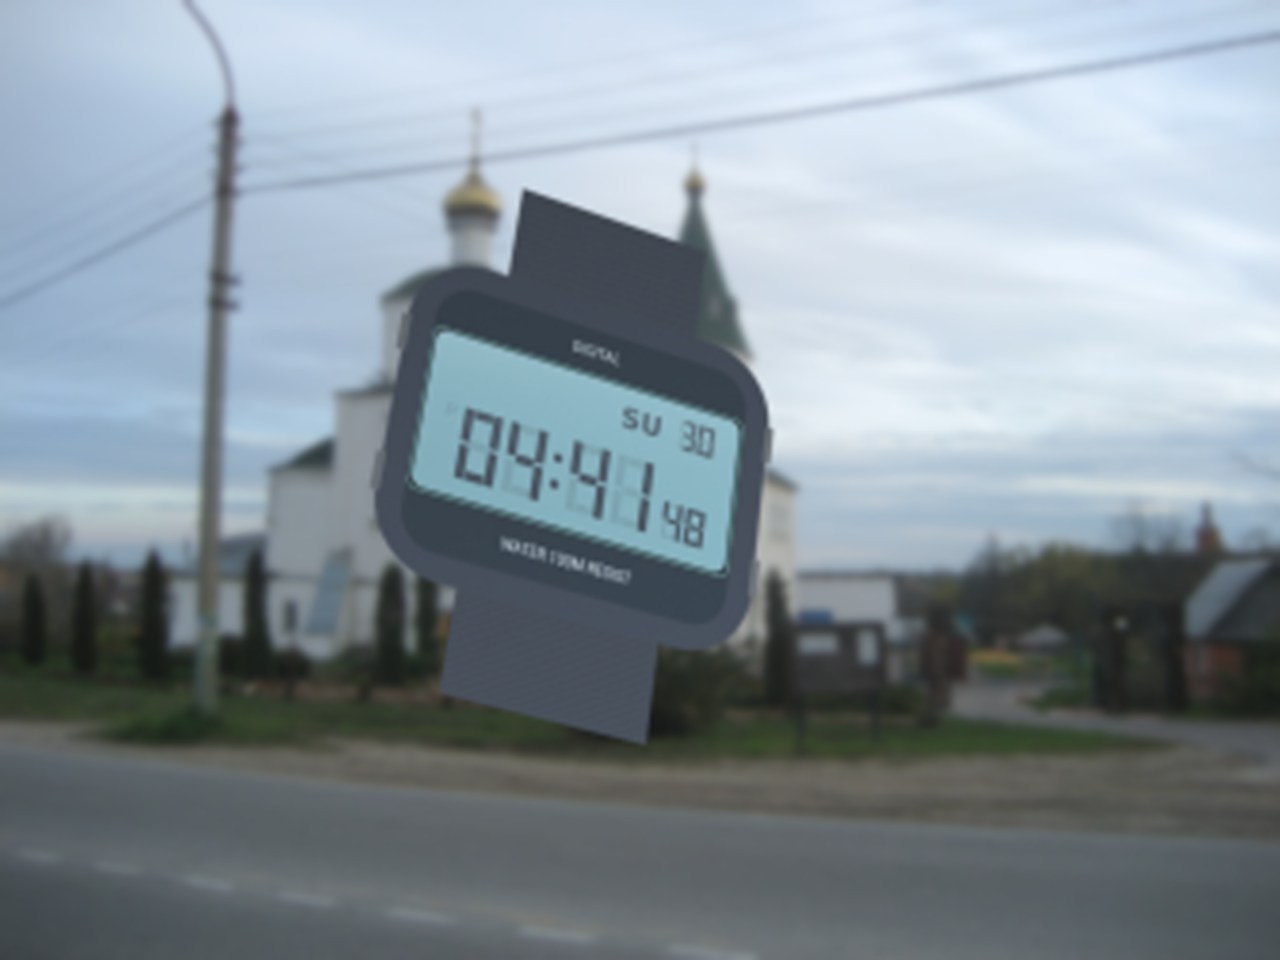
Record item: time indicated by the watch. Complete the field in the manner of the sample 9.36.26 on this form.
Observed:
4.41.48
